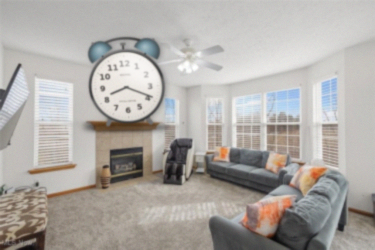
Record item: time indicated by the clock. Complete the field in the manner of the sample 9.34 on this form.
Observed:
8.19
